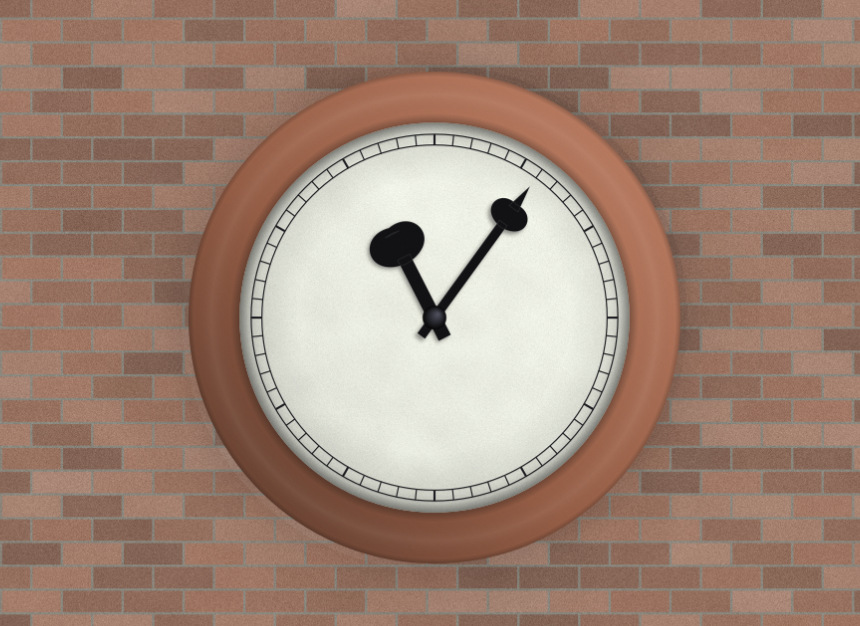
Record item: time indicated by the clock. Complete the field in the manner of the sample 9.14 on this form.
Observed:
11.06
